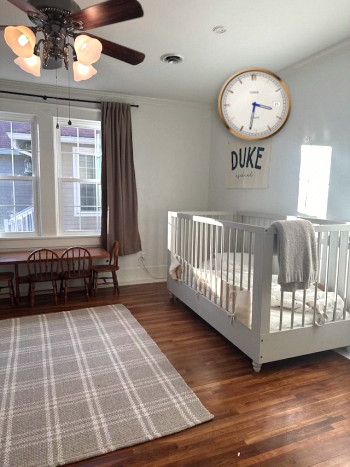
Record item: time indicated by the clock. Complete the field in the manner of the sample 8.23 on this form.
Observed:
3.32
